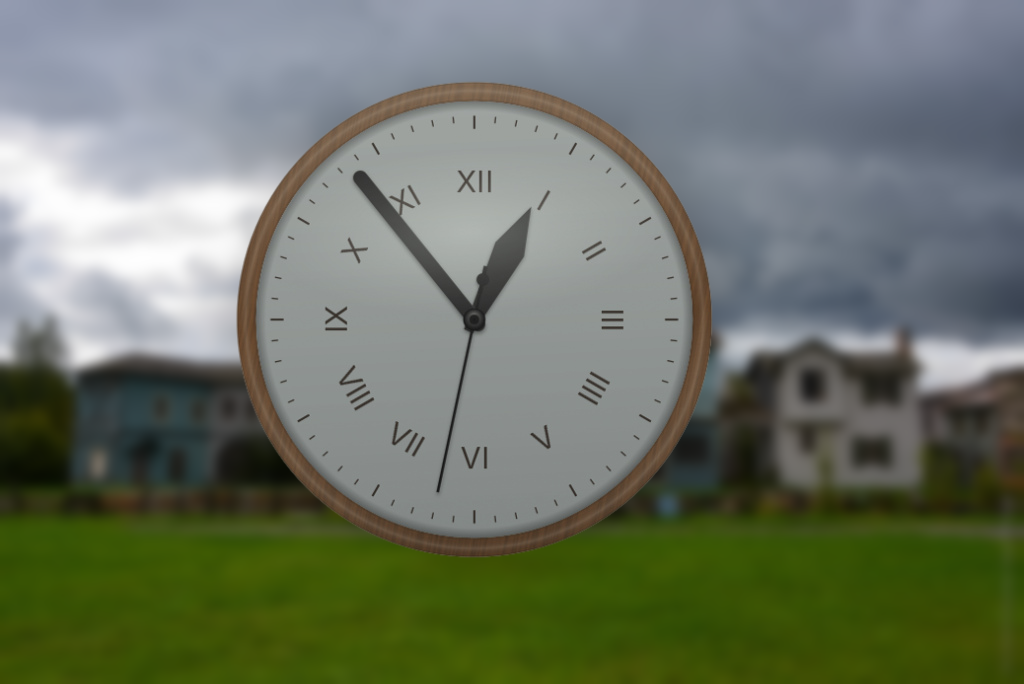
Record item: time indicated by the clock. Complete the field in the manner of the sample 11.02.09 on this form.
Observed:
12.53.32
